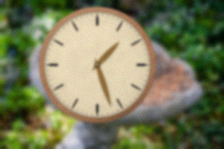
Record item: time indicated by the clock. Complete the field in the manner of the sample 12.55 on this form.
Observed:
1.27
